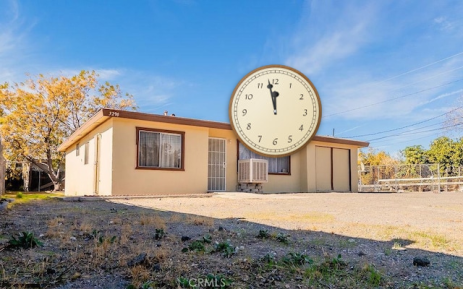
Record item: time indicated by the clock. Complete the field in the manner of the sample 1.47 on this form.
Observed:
11.58
